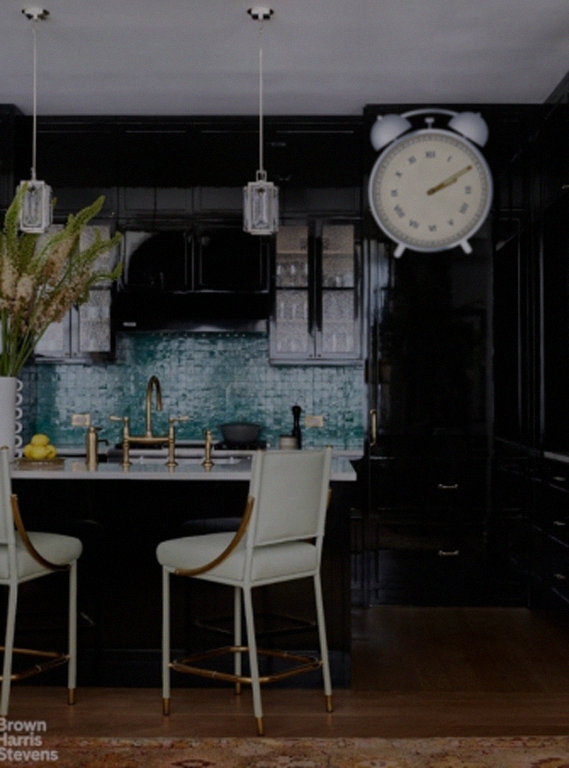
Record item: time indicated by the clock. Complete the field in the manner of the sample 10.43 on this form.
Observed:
2.10
